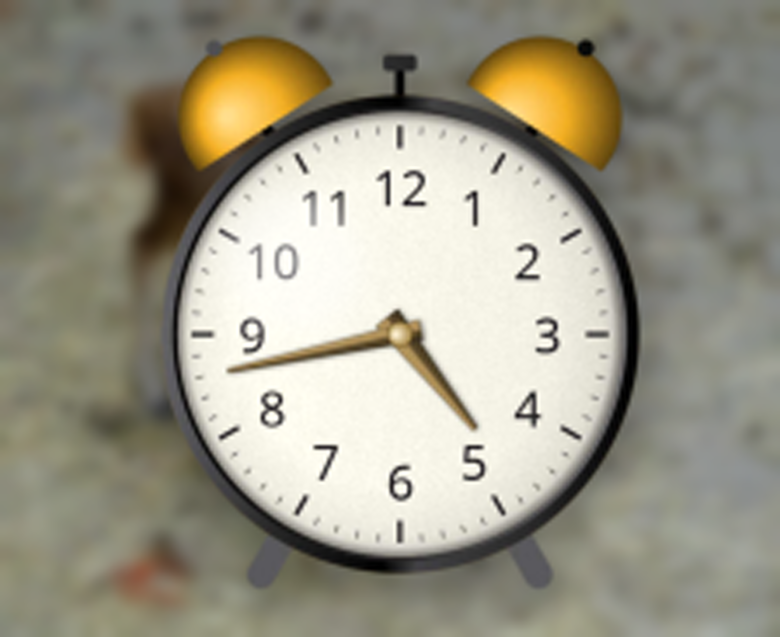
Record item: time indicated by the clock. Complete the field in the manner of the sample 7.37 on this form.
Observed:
4.43
